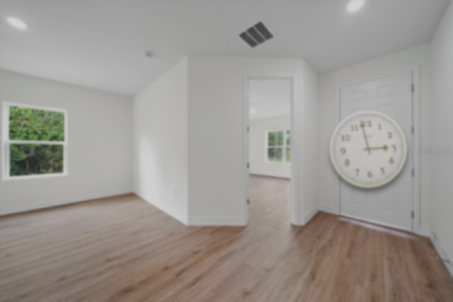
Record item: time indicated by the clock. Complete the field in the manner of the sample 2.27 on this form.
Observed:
2.58
